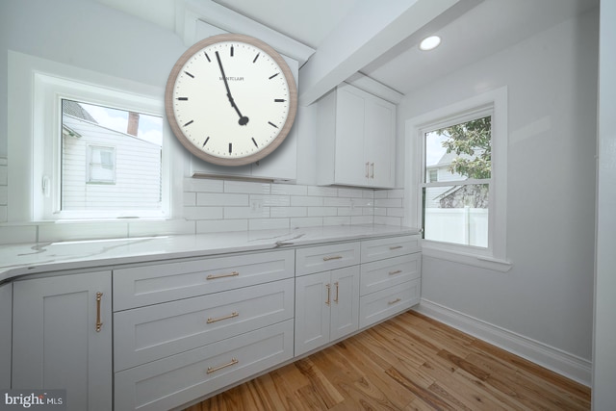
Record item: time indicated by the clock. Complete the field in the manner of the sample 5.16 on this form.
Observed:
4.57
